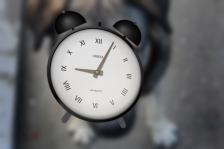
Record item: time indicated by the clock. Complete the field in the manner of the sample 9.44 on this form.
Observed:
9.04
